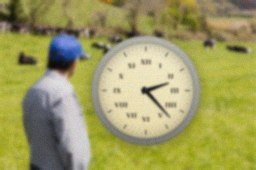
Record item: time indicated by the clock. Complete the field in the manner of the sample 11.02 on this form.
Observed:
2.23
